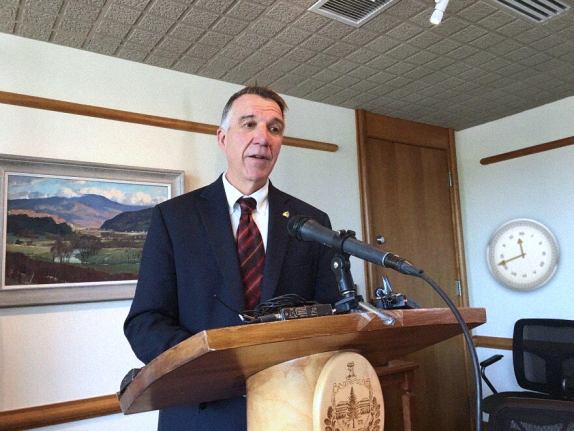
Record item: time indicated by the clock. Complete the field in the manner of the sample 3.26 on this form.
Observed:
11.42
